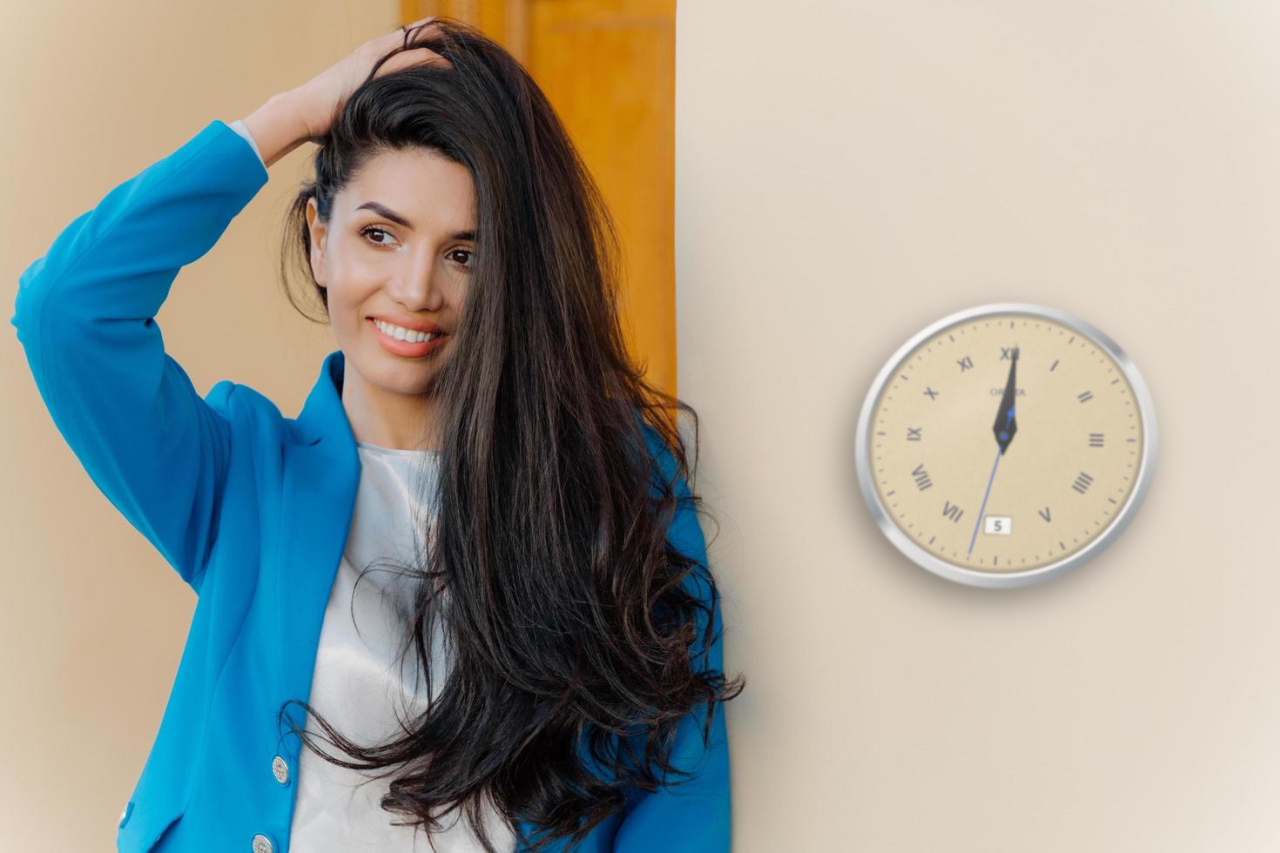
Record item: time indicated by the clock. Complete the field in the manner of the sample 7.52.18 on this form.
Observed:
12.00.32
